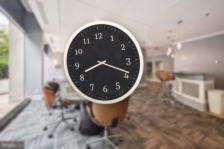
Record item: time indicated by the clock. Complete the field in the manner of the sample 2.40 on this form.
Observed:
8.19
